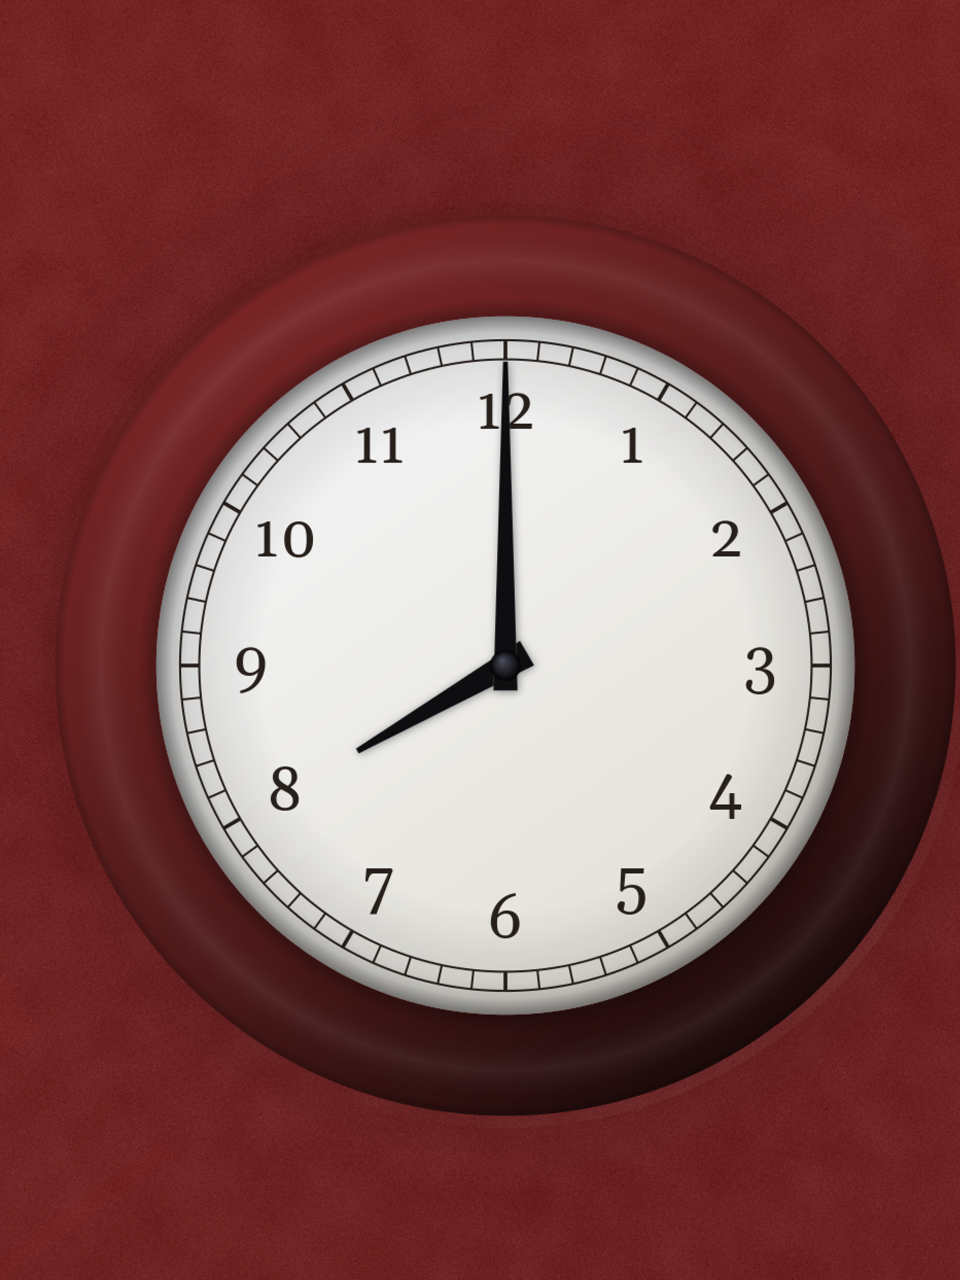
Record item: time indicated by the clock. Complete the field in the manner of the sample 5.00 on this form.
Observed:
8.00
